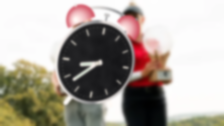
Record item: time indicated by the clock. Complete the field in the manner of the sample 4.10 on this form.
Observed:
8.38
